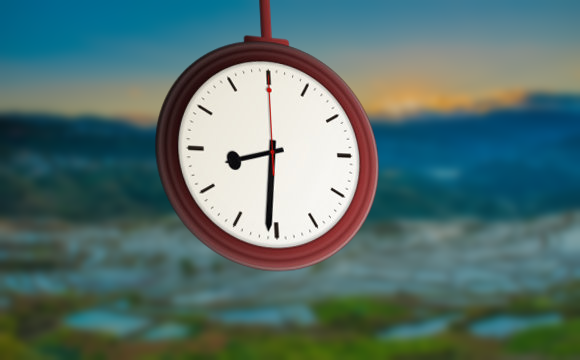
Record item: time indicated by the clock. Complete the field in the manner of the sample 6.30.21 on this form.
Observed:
8.31.00
